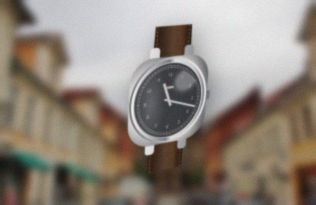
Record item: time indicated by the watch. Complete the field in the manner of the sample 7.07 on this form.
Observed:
11.18
